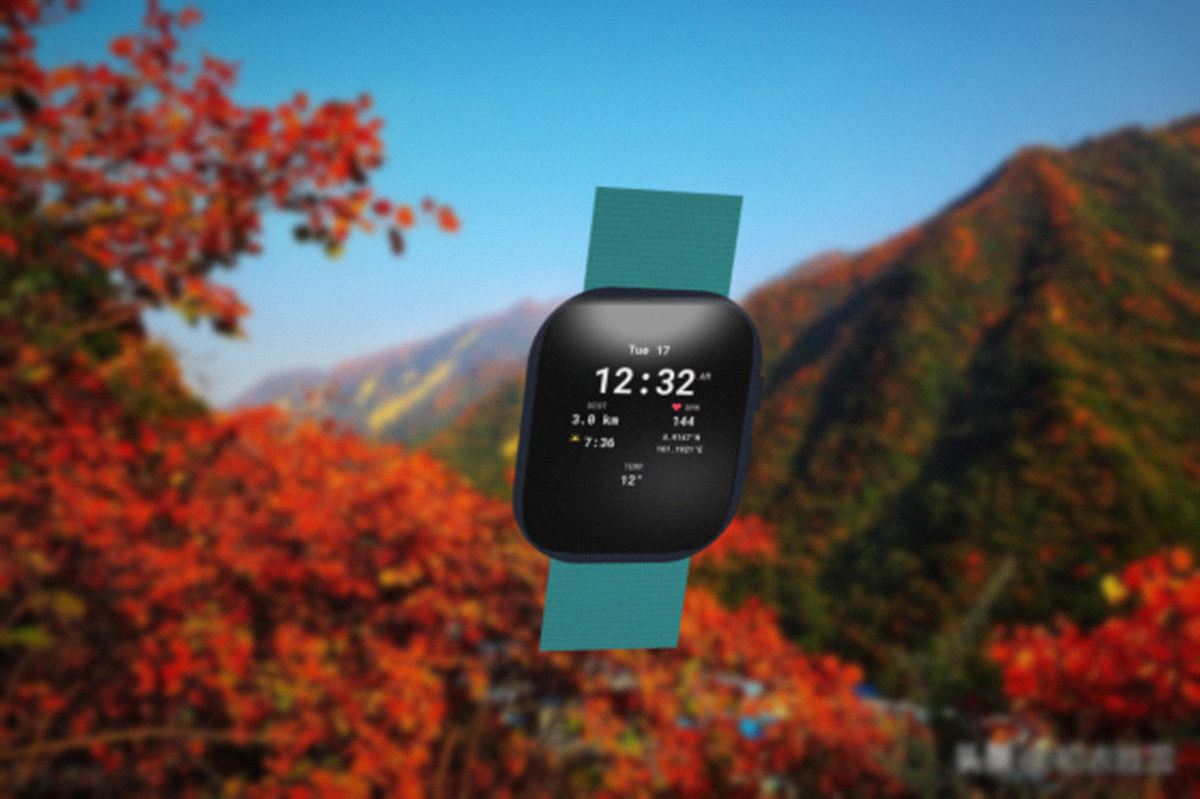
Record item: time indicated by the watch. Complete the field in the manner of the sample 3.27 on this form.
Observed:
12.32
